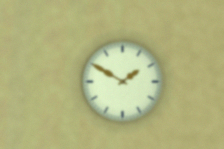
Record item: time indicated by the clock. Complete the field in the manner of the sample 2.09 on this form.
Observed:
1.50
